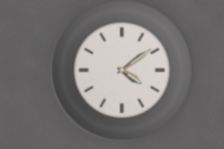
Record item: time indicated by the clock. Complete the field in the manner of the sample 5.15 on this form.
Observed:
4.09
